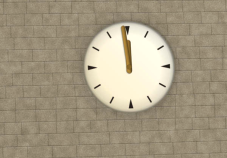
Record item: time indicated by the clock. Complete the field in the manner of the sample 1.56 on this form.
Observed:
11.59
